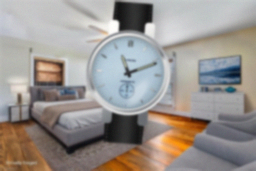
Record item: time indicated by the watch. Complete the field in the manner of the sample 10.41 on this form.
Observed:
11.11
